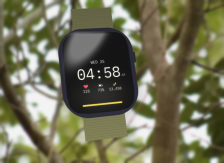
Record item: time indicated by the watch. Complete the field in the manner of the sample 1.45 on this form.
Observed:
4.58
